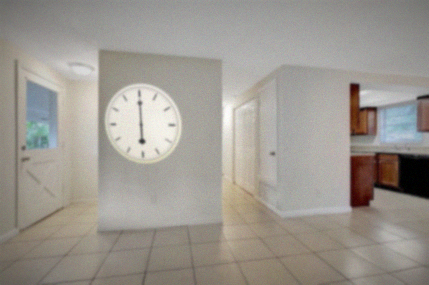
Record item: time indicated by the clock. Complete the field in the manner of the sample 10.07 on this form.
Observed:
6.00
